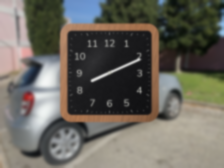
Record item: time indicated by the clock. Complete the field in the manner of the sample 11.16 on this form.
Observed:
8.11
